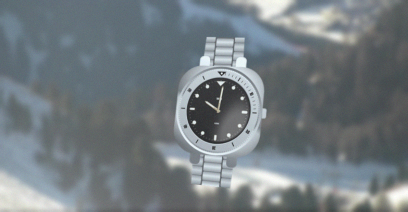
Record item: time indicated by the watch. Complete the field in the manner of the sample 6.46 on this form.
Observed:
10.01
